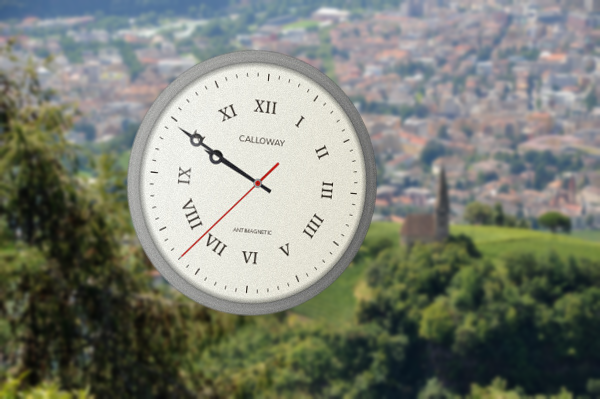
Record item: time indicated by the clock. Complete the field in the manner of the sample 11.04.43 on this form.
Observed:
9.49.37
